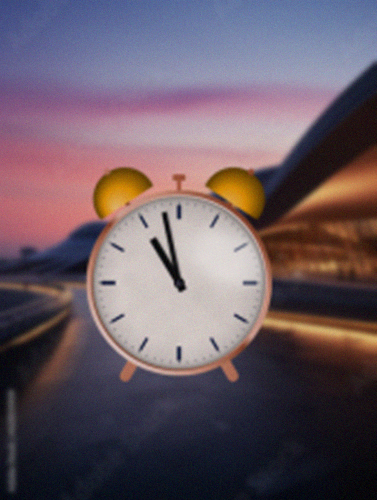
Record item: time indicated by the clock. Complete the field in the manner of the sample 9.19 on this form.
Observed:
10.58
